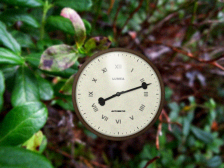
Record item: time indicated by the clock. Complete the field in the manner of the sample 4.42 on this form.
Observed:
8.12
